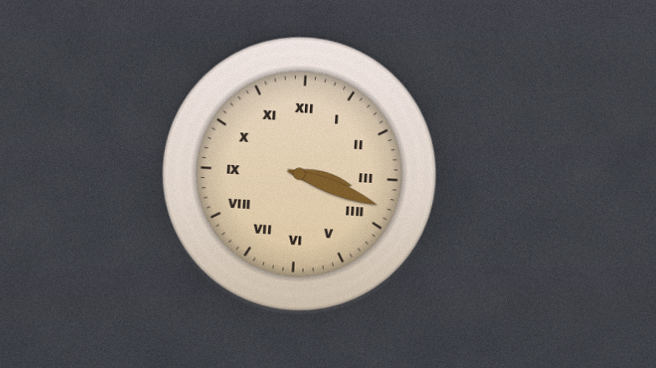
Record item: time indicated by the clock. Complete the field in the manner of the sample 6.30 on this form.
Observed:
3.18
